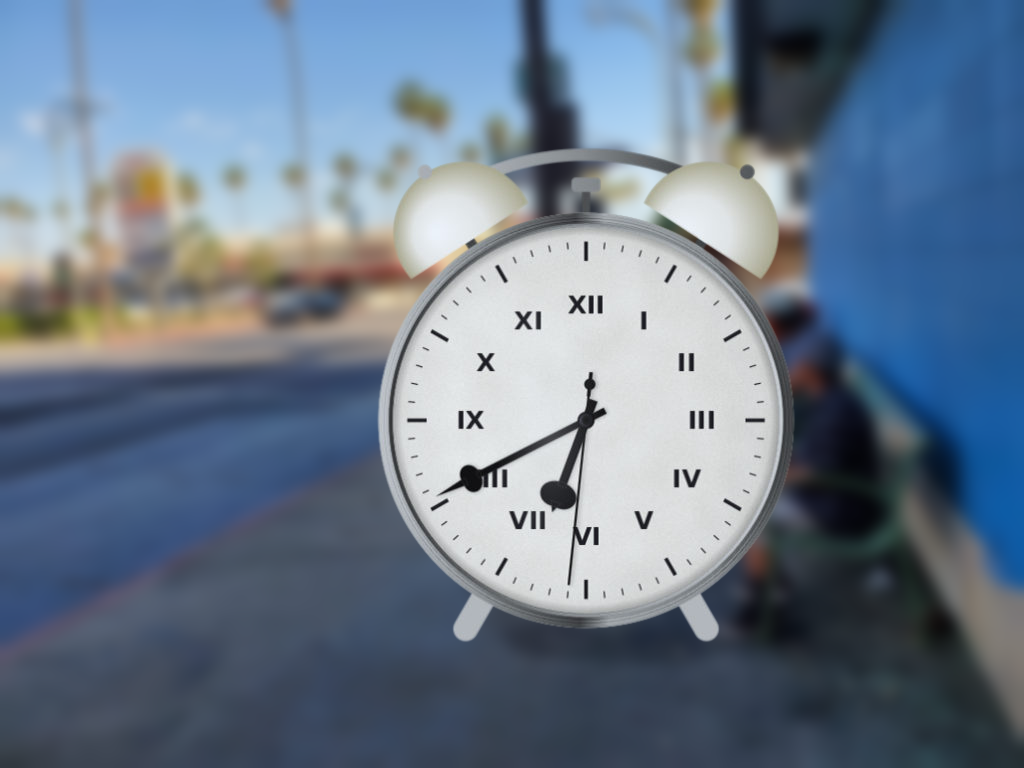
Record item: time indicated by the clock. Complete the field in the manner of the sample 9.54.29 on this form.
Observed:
6.40.31
